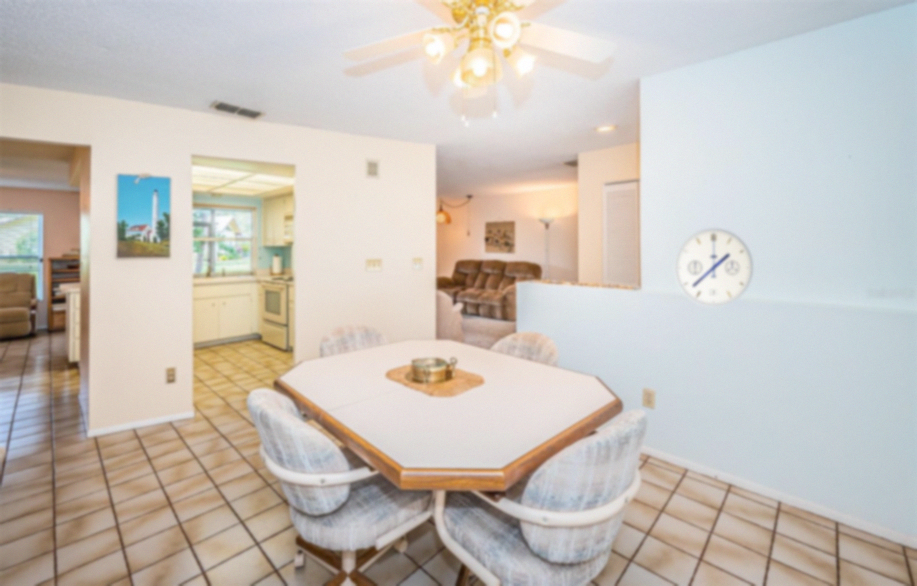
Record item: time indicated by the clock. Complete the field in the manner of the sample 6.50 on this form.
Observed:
1.38
